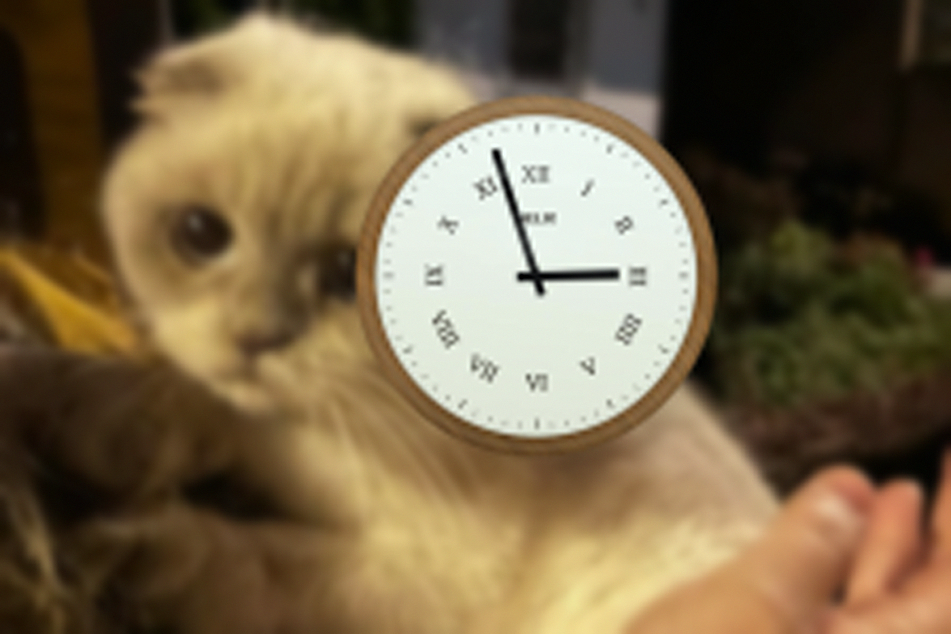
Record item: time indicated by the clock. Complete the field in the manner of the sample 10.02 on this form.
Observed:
2.57
